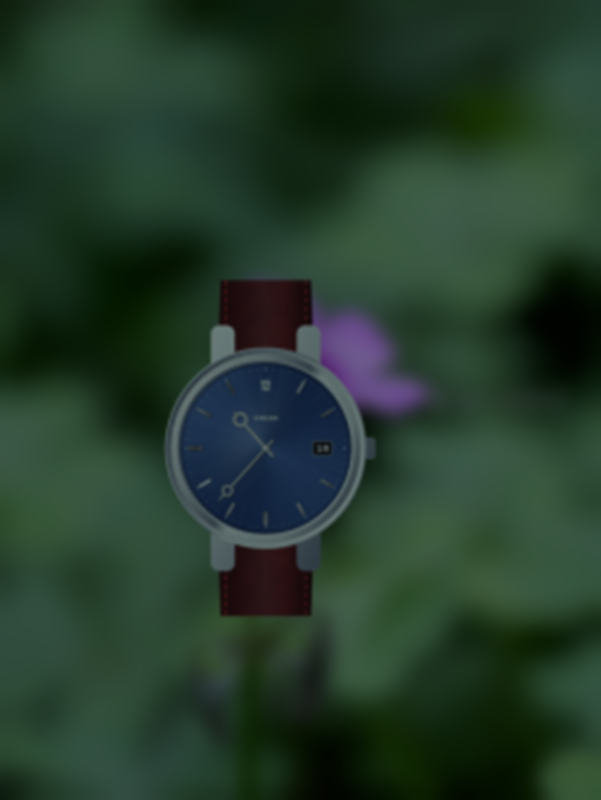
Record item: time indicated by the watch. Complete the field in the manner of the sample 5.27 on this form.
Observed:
10.37
